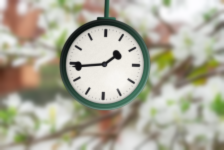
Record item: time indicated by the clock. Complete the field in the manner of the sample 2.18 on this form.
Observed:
1.44
